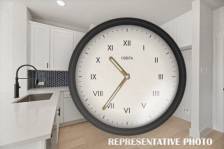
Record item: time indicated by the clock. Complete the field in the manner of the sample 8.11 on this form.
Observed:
10.36
